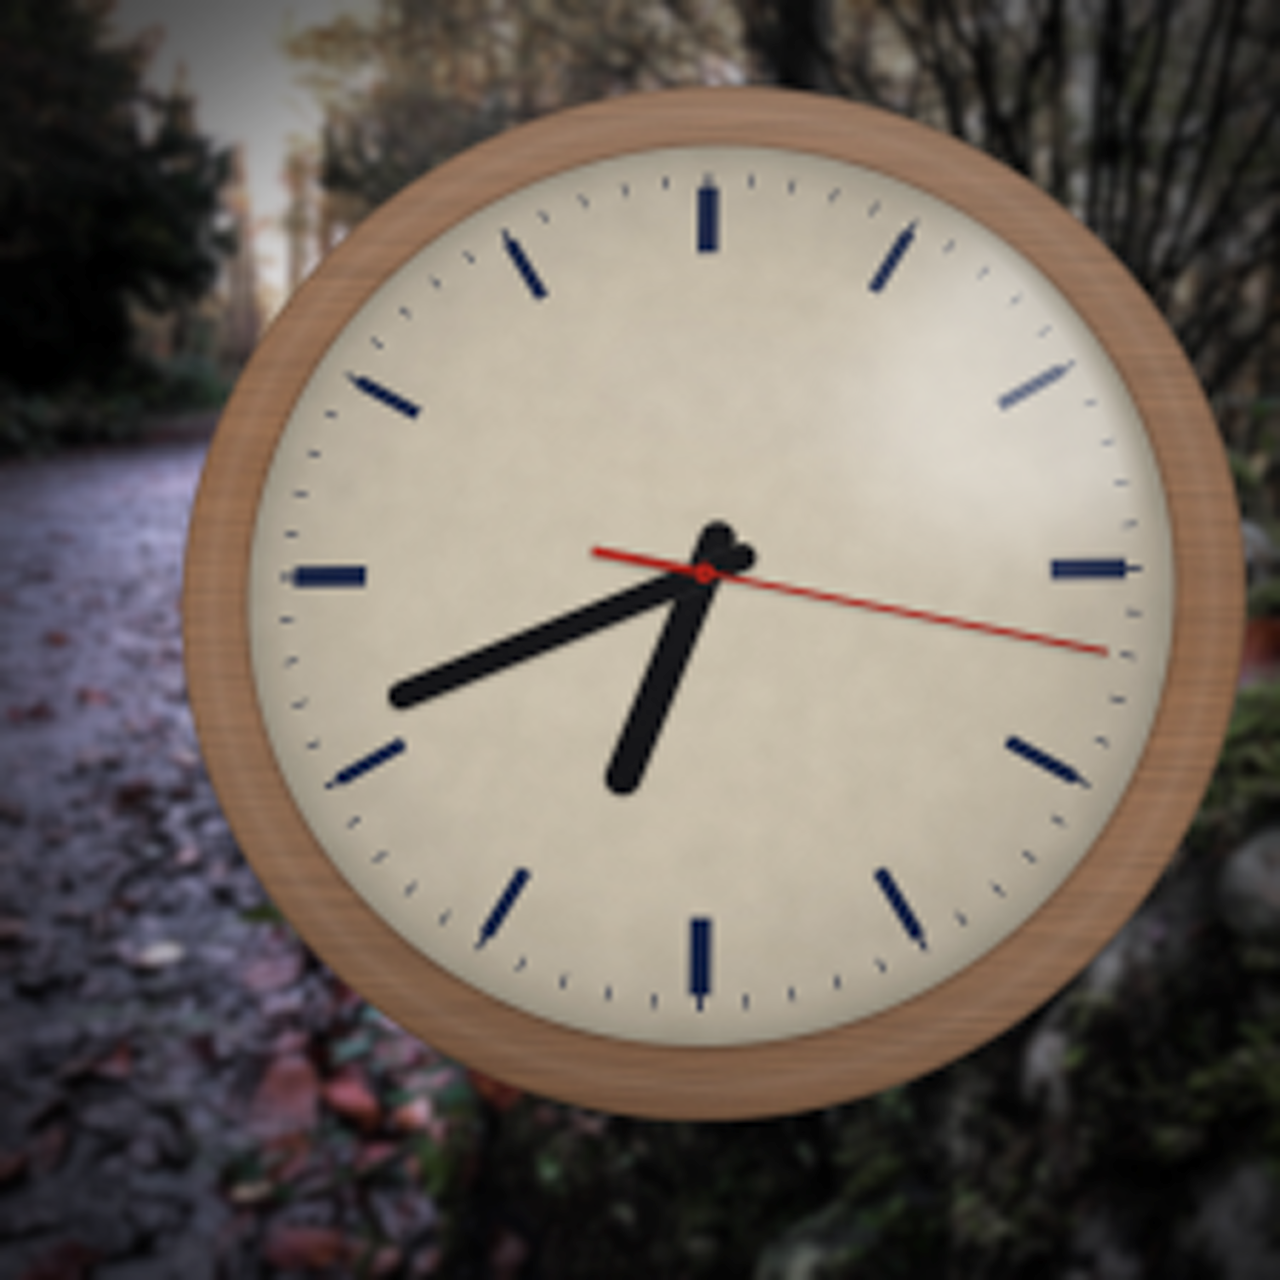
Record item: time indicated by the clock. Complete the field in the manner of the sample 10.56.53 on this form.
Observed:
6.41.17
